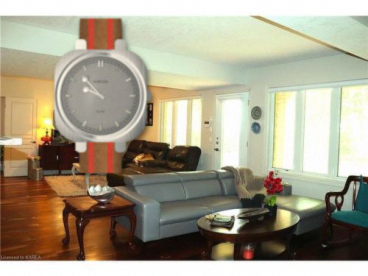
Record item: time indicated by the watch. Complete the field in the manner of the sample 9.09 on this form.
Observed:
9.53
